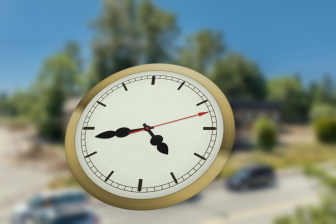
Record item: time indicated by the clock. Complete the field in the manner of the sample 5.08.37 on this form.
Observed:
4.43.12
